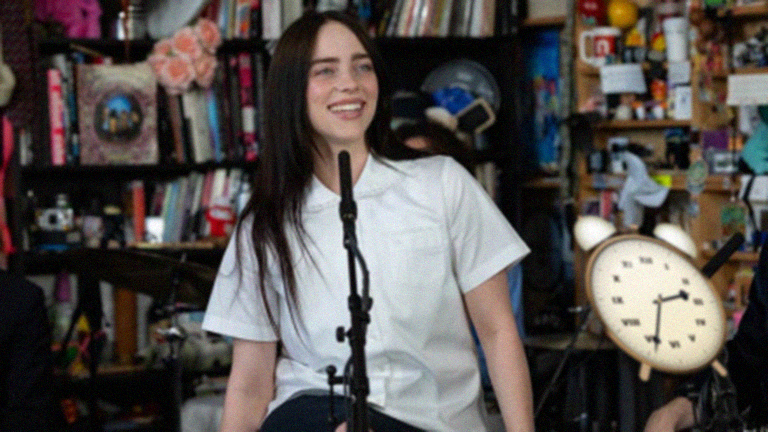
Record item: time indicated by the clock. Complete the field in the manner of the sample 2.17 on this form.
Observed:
2.34
